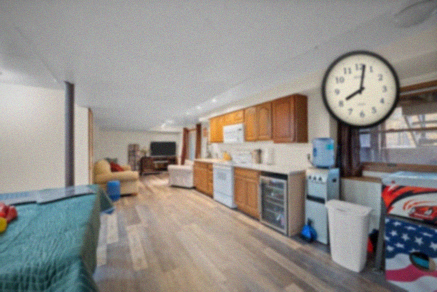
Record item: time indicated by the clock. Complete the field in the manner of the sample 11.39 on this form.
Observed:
8.02
